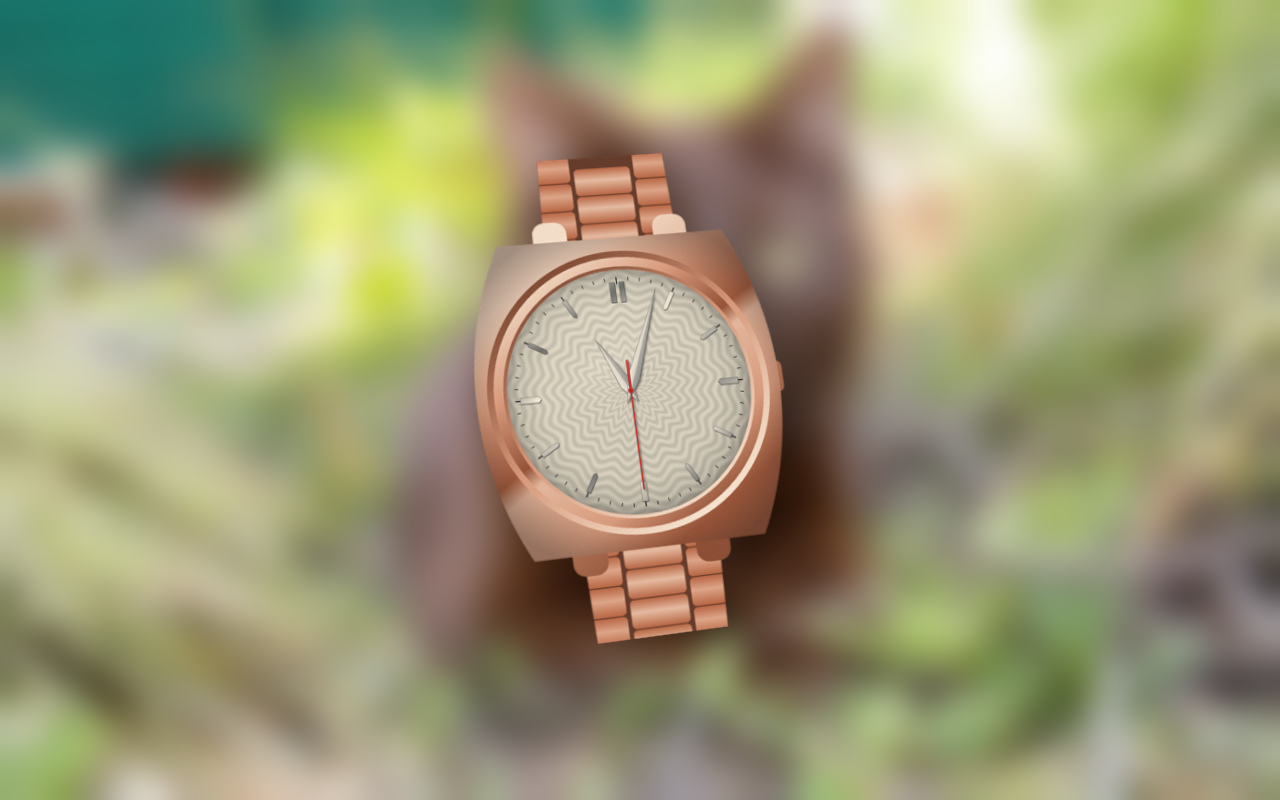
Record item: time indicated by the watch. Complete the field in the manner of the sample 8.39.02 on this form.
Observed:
11.03.30
